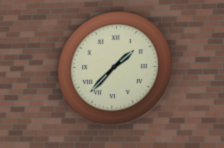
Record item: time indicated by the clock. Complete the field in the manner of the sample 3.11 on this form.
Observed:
1.37
